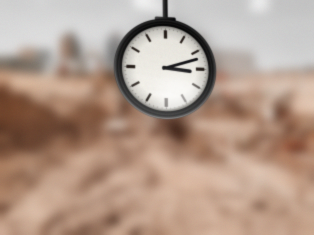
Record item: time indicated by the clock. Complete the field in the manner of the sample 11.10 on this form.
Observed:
3.12
